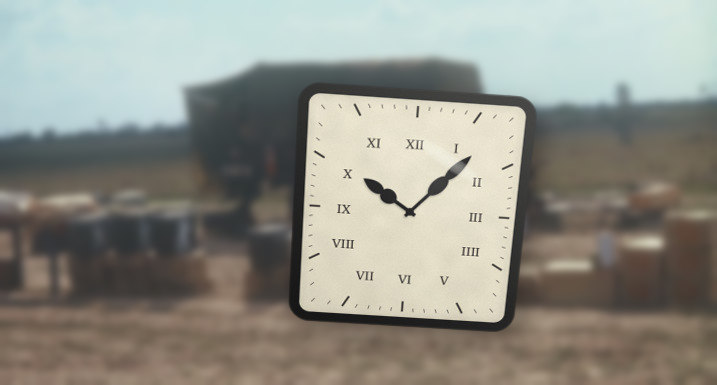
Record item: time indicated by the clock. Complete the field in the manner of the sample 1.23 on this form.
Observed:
10.07
